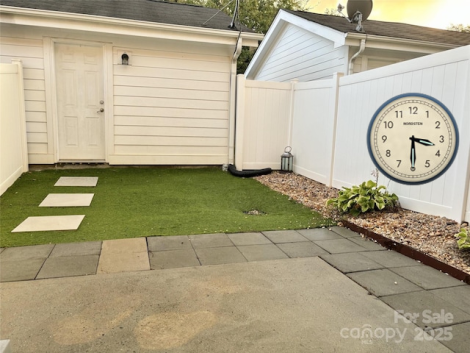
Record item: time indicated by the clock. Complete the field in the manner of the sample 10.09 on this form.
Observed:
3.30
